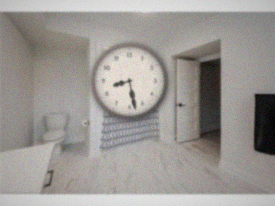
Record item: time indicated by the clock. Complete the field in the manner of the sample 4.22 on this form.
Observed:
8.28
